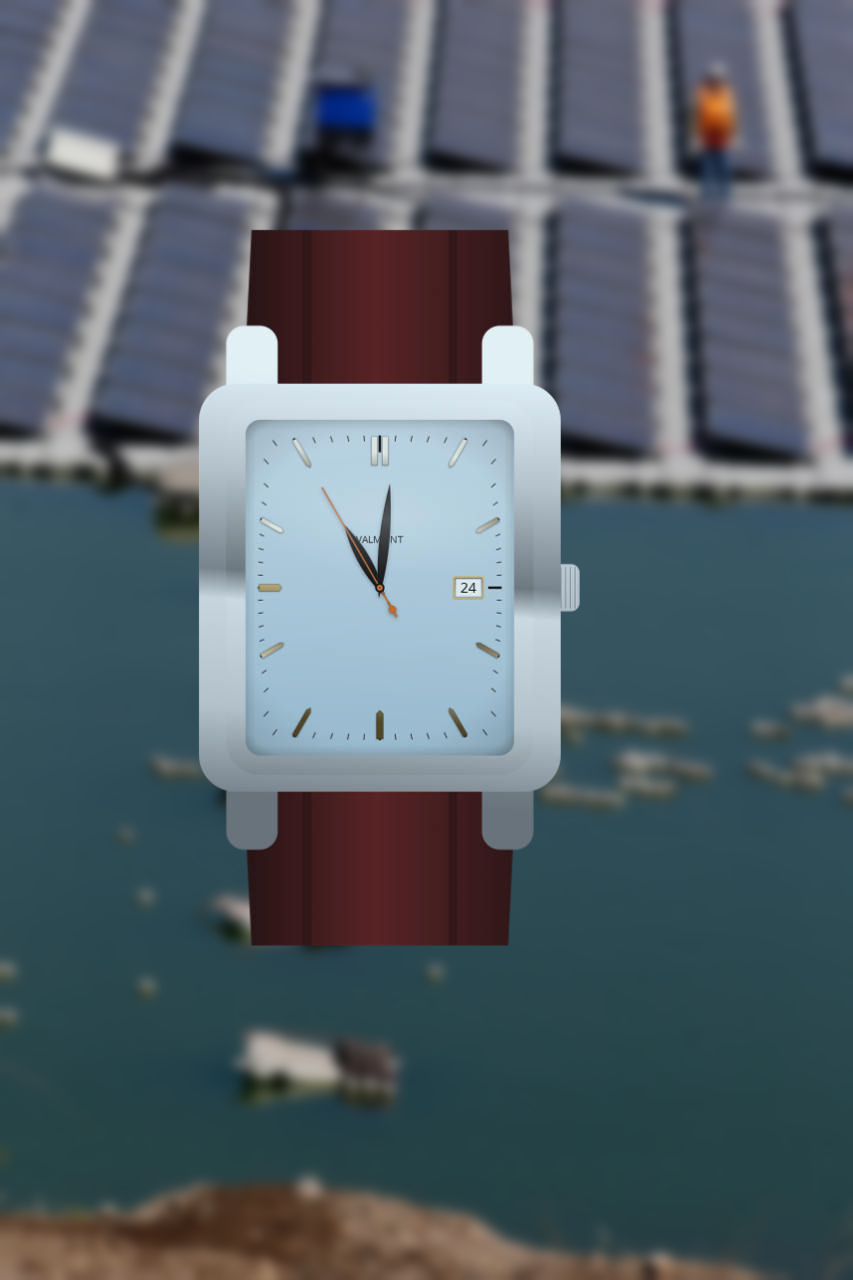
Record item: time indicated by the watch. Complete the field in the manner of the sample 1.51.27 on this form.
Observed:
11.00.55
